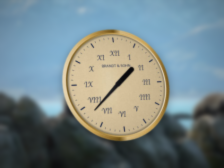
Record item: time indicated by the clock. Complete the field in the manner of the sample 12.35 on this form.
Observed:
1.38
